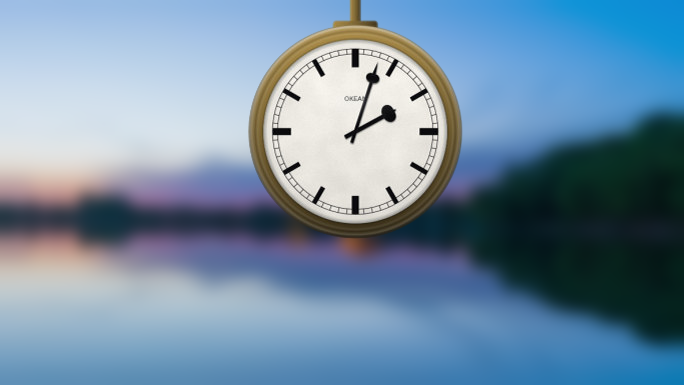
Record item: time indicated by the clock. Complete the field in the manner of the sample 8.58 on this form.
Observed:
2.03
